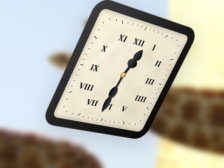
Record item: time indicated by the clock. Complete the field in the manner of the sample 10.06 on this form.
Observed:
12.31
